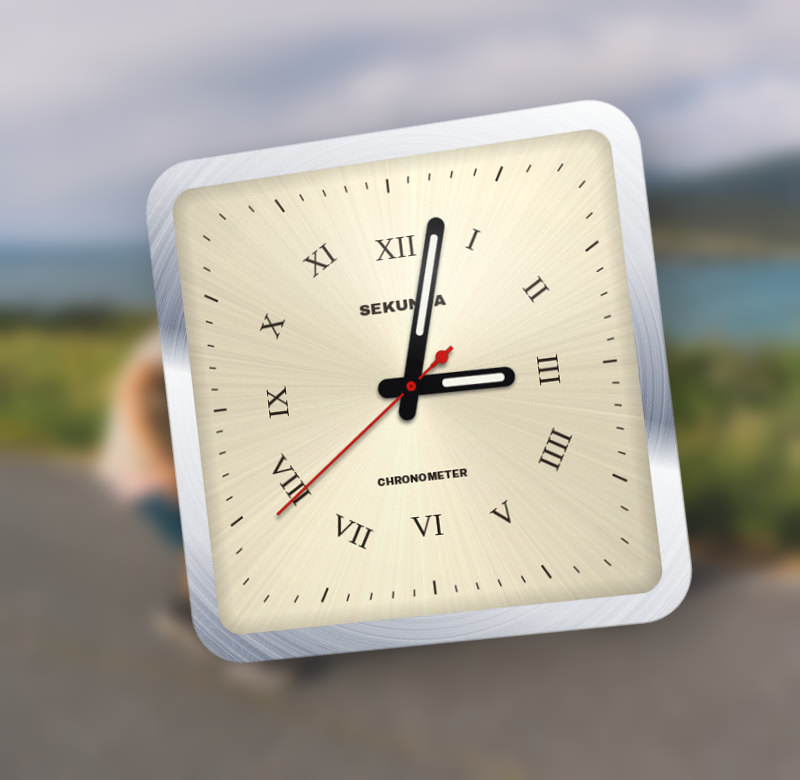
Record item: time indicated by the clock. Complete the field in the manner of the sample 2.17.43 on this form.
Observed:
3.02.39
